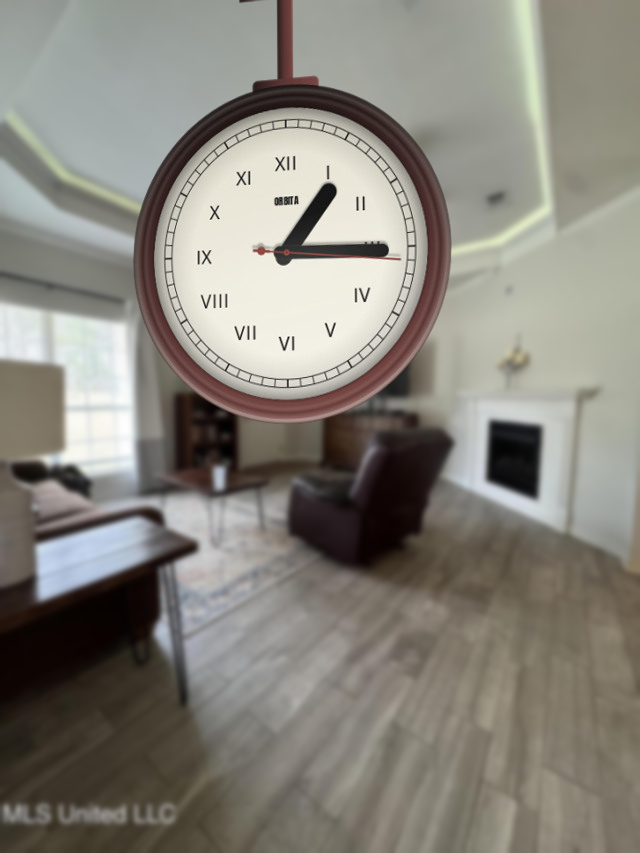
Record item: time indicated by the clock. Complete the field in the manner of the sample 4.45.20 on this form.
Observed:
1.15.16
